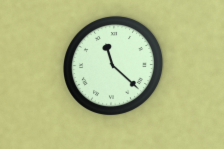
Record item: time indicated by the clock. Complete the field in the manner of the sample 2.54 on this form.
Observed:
11.22
